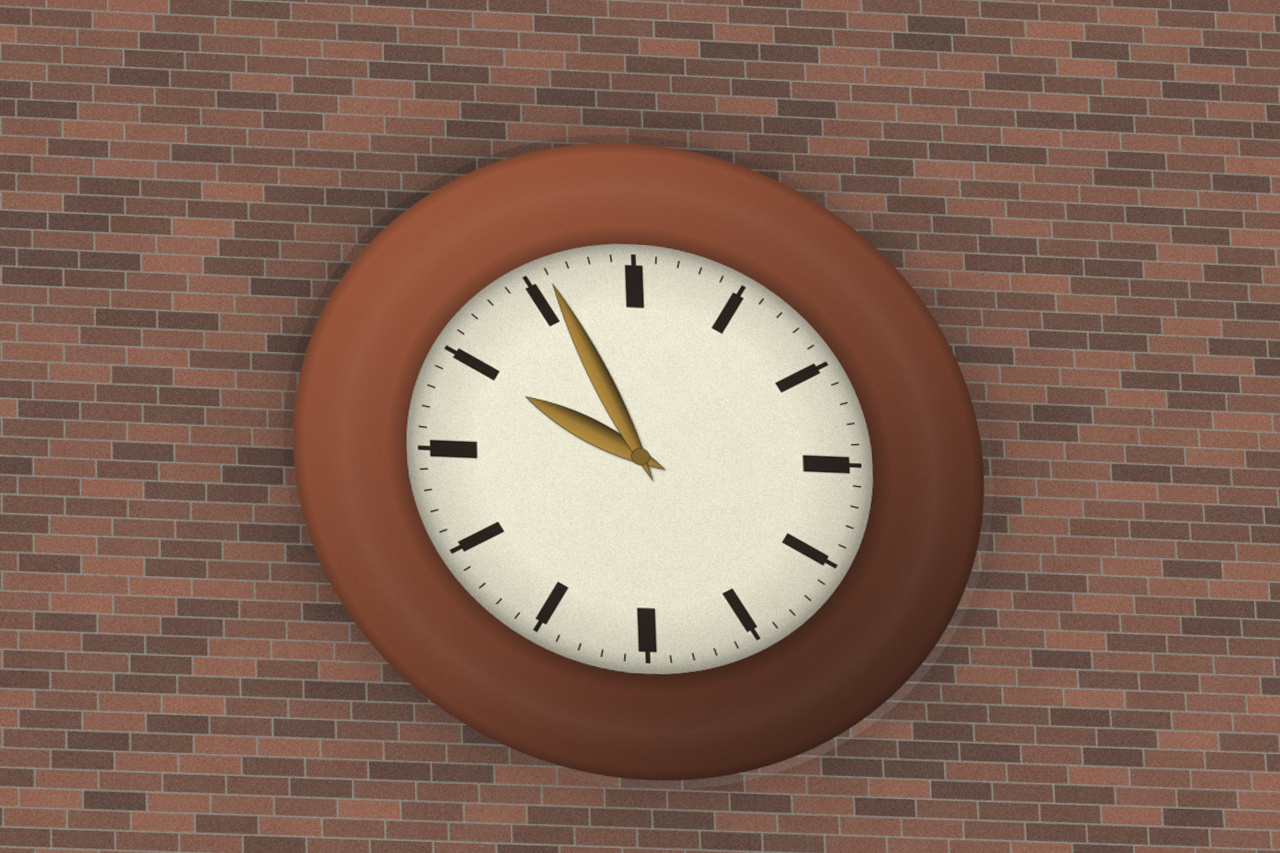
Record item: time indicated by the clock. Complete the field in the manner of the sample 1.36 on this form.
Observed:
9.56
